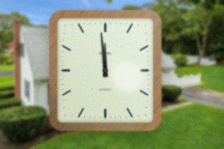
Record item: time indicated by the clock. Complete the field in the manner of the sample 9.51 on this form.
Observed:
11.59
